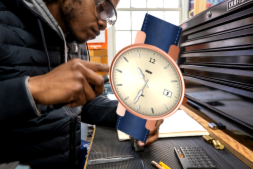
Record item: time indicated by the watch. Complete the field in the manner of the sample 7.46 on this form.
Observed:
10.32
